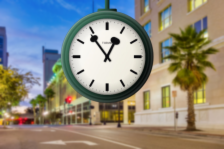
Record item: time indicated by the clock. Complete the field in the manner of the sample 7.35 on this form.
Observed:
12.54
